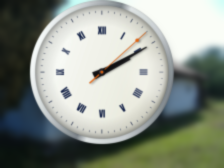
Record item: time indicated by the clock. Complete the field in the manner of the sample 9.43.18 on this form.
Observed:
2.10.08
